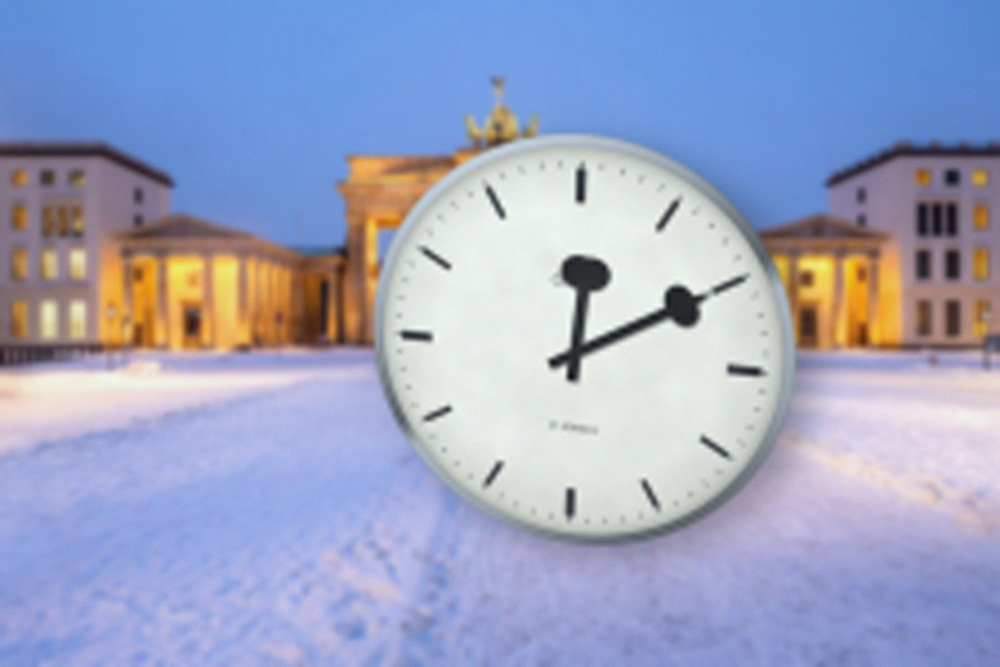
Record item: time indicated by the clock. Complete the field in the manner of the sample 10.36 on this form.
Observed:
12.10
